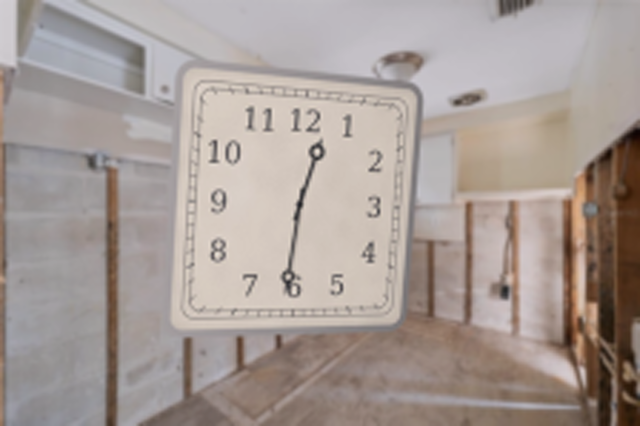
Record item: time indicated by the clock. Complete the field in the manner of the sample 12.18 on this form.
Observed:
12.31
